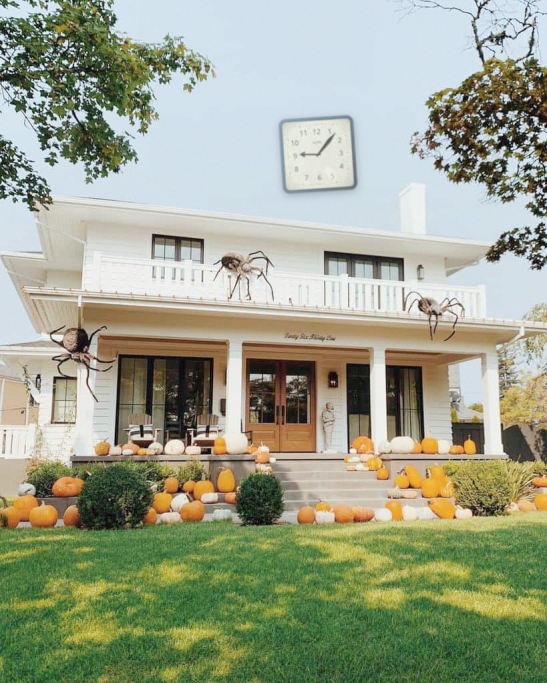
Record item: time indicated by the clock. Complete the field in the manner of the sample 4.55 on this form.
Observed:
9.07
